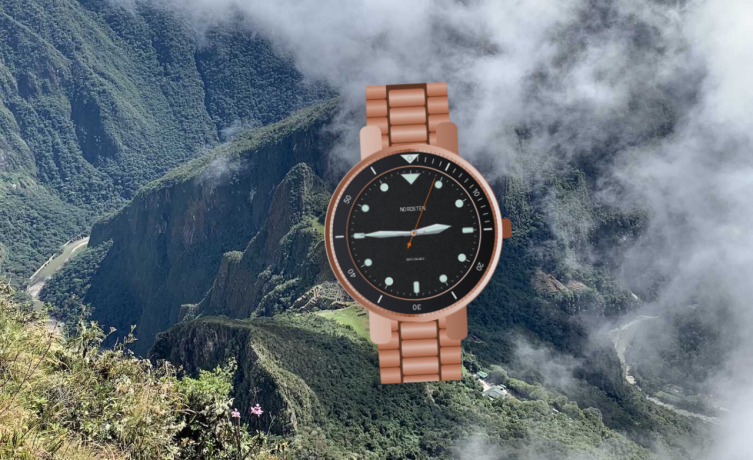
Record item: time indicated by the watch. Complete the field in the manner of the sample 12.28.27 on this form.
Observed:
2.45.04
